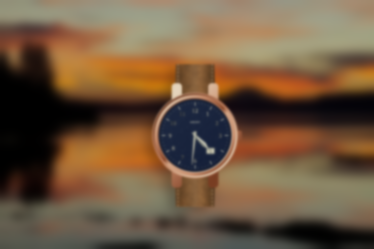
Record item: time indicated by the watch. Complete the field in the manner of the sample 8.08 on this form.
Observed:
4.31
